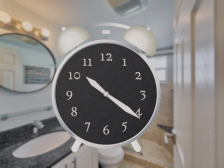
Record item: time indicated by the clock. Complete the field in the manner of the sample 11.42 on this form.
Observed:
10.21
